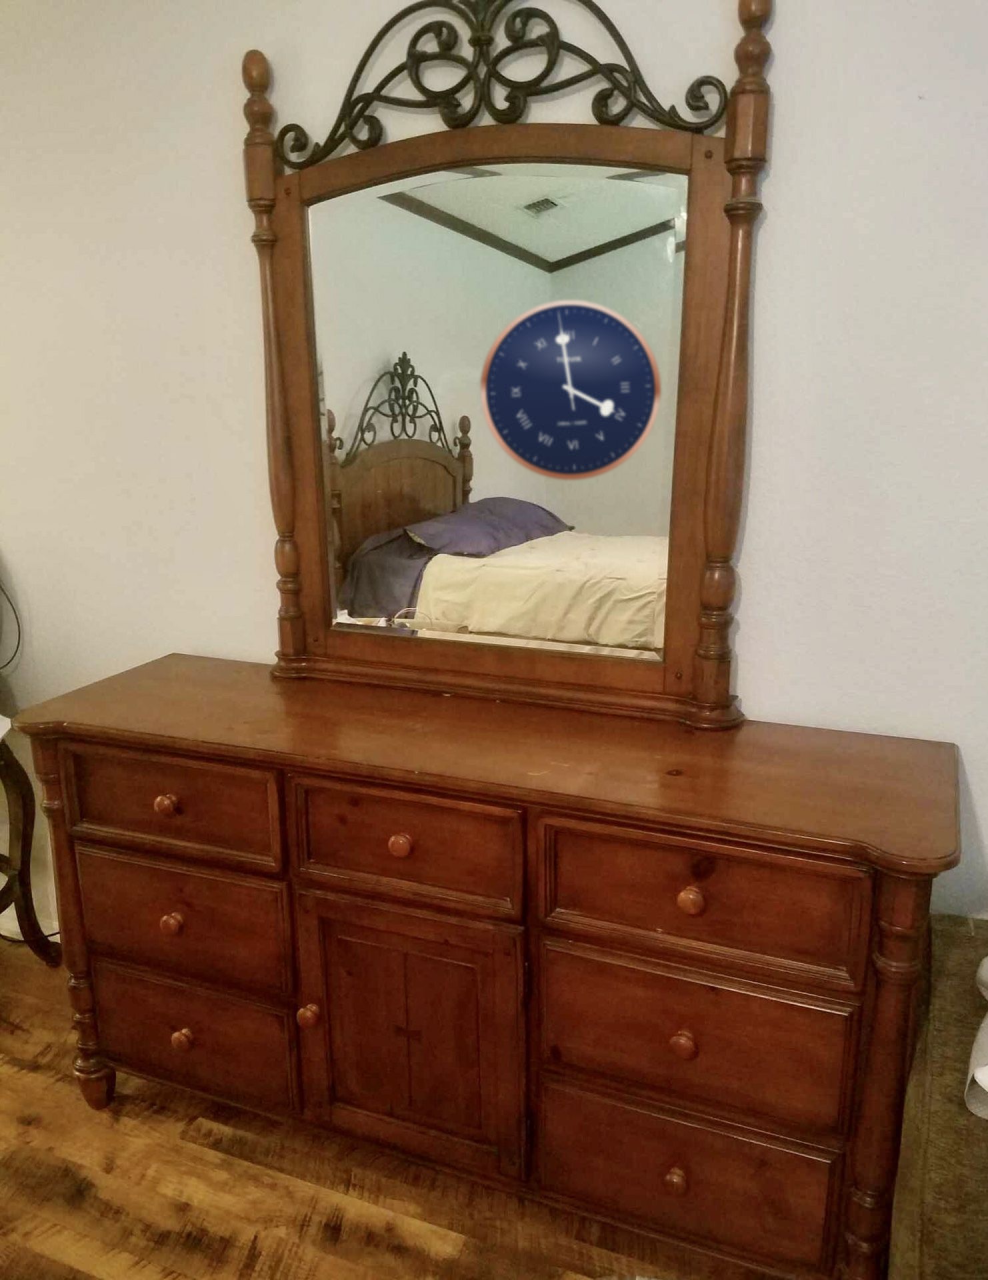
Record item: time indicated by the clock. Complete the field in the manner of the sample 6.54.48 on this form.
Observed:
3.58.59
